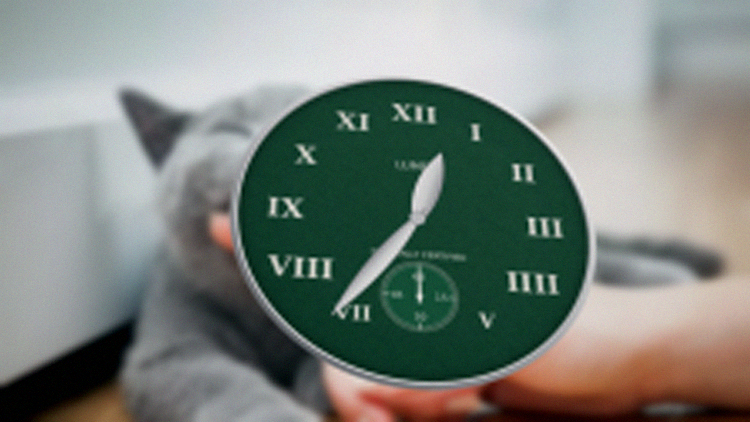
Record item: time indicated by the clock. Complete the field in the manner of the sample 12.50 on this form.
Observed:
12.36
